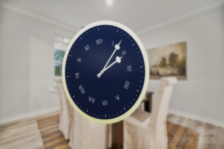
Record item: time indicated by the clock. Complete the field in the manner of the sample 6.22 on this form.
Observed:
2.07
